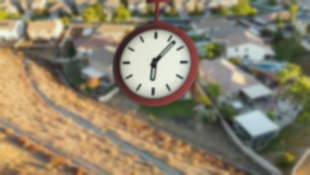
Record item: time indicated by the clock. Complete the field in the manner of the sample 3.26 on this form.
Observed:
6.07
